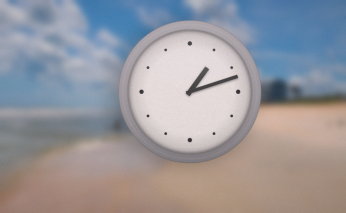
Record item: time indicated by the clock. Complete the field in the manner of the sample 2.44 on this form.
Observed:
1.12
